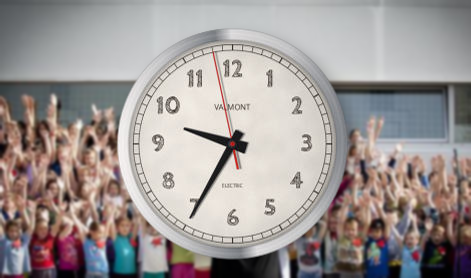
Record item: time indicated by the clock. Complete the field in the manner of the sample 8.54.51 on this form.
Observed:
9.34.58
